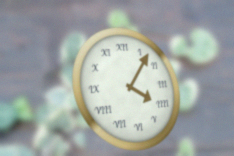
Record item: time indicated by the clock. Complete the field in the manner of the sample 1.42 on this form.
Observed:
4.07
